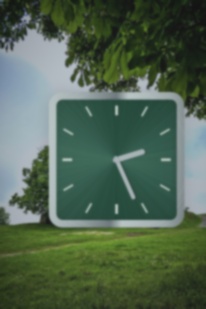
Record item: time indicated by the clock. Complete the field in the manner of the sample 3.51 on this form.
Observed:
2.26
